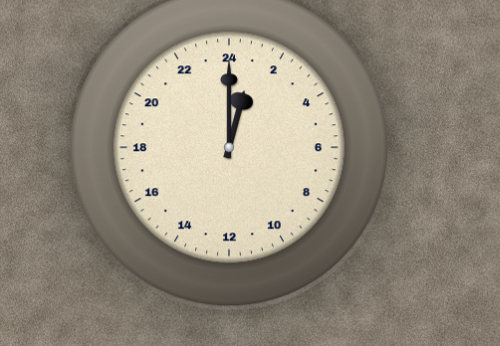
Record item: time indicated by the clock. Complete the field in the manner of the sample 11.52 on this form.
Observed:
1.00
